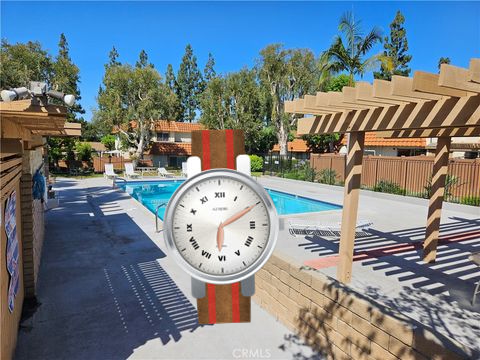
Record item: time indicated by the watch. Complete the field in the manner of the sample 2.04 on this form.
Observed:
6.10
